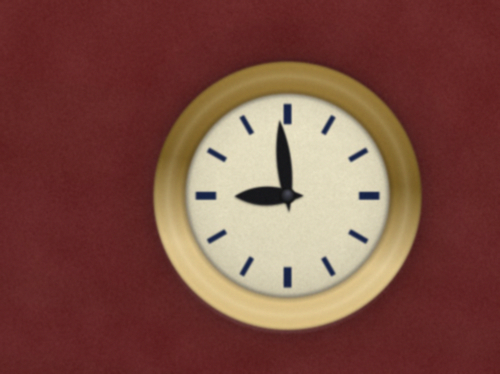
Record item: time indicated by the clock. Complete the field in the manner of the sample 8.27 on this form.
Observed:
8.59
